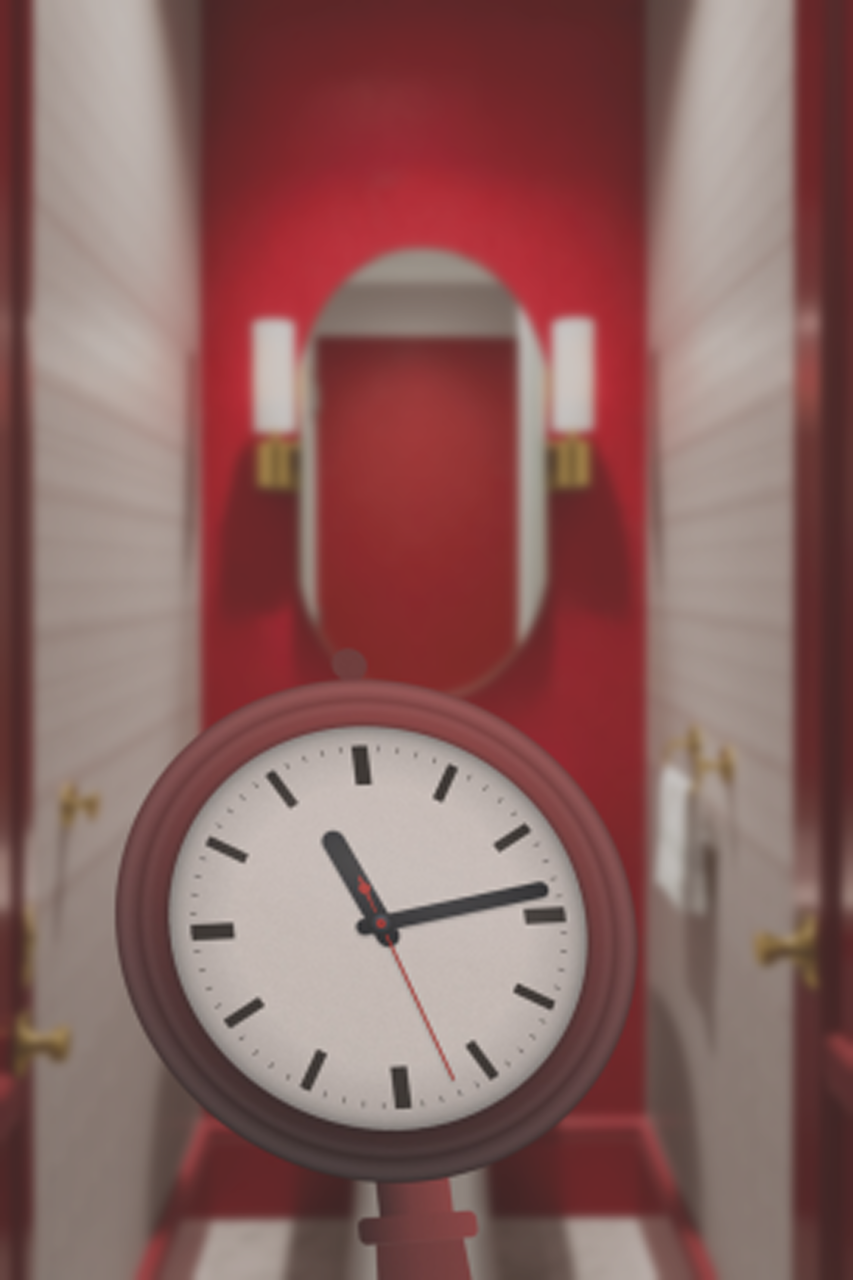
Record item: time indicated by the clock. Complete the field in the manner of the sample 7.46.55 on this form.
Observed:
11.13.27
